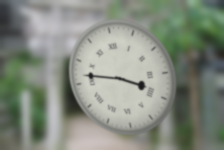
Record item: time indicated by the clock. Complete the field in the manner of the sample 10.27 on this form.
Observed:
3.47
